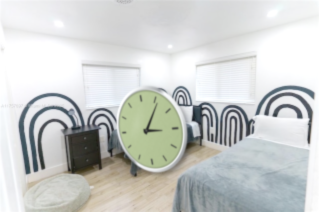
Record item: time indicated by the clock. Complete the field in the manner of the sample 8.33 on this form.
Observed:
3.06
